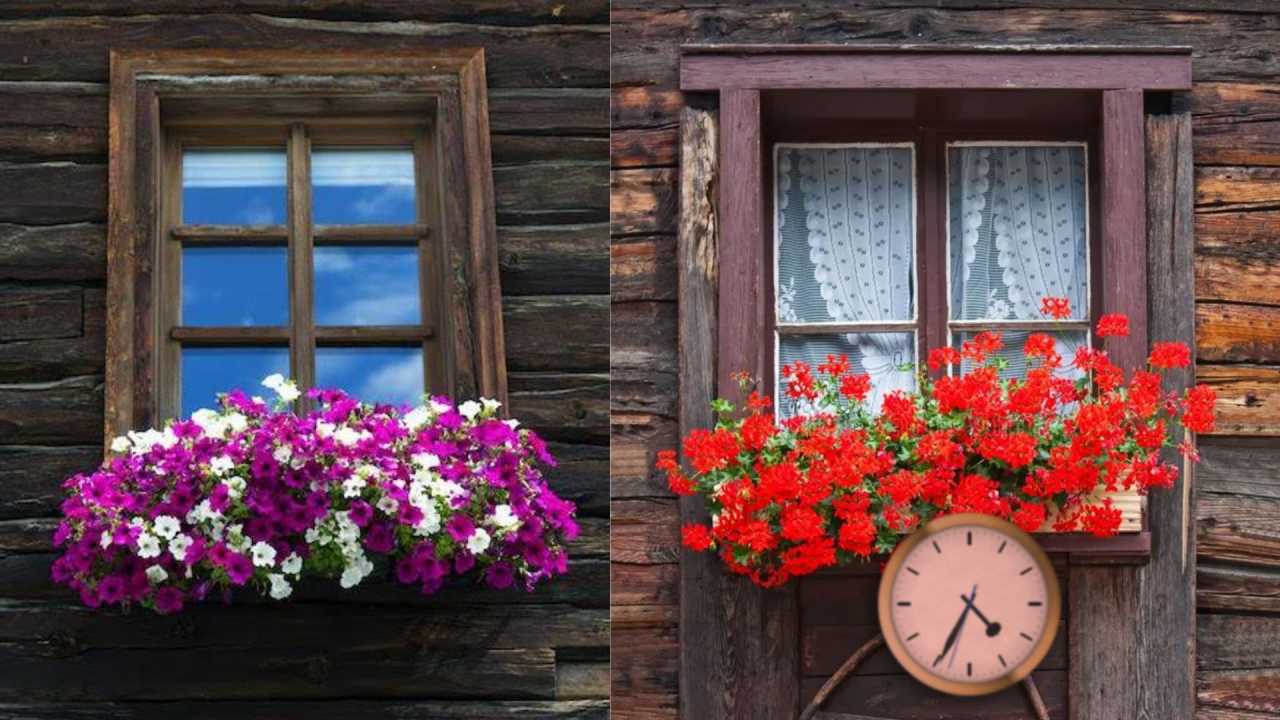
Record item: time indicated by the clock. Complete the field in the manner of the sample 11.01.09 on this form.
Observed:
4.34.33
